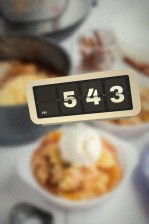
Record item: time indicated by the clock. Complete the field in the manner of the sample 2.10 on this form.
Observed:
5.43
